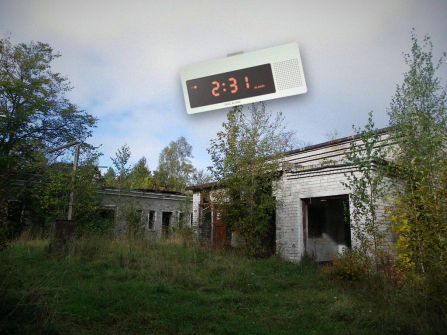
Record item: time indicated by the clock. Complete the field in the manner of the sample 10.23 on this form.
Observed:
2.31
